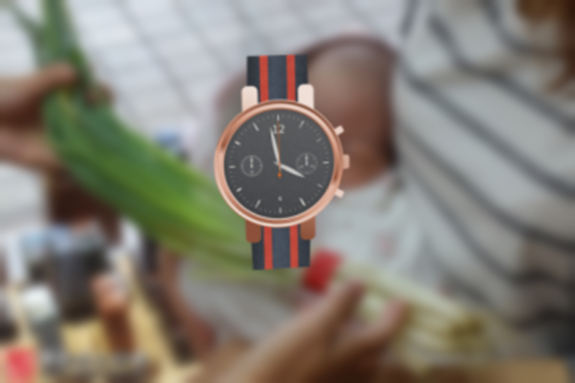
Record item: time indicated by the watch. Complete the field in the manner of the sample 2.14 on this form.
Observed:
3.58
